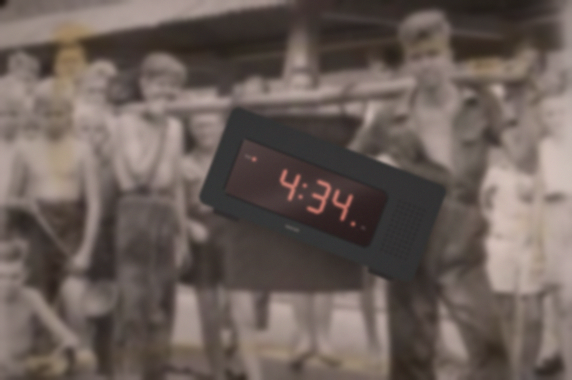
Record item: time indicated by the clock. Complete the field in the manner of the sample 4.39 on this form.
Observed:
4.34
